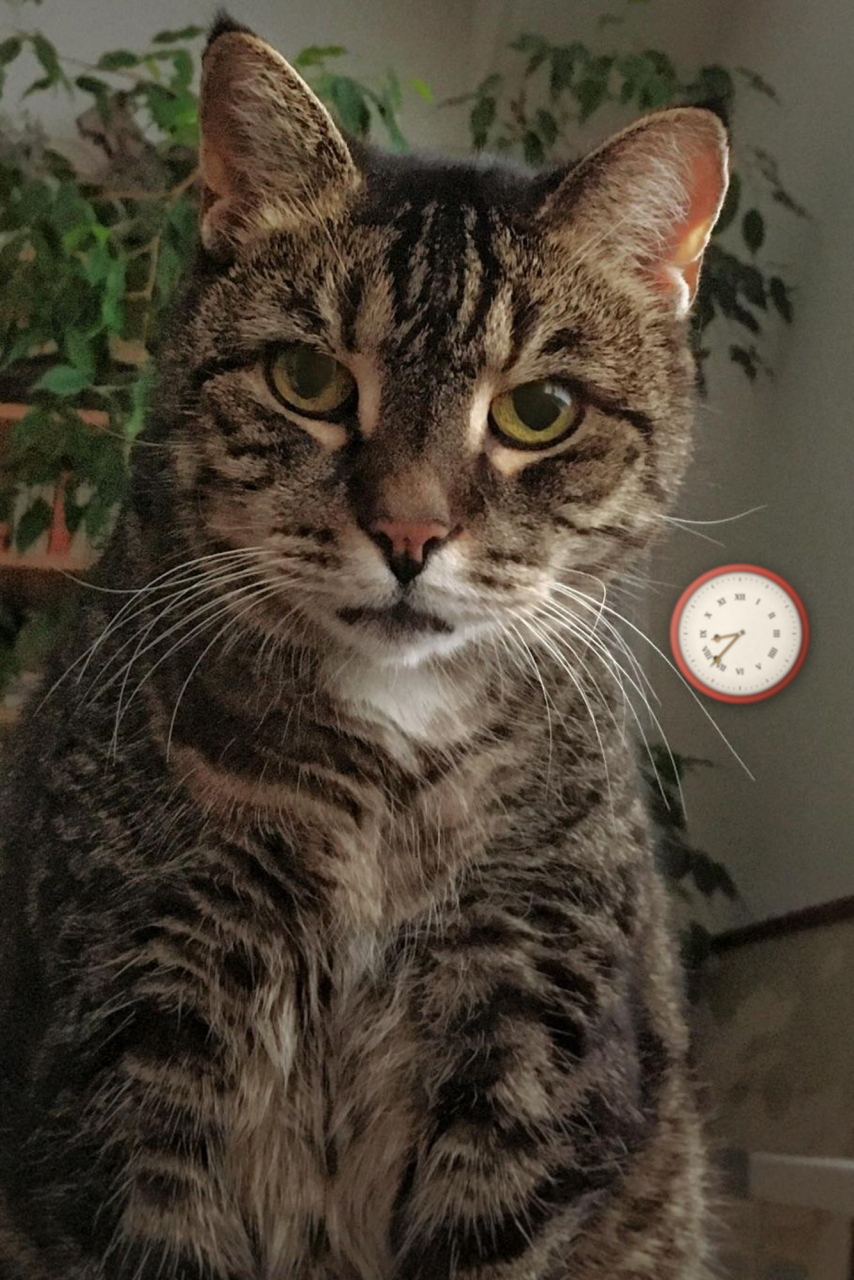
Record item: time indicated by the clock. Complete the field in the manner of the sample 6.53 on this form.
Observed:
8.37
